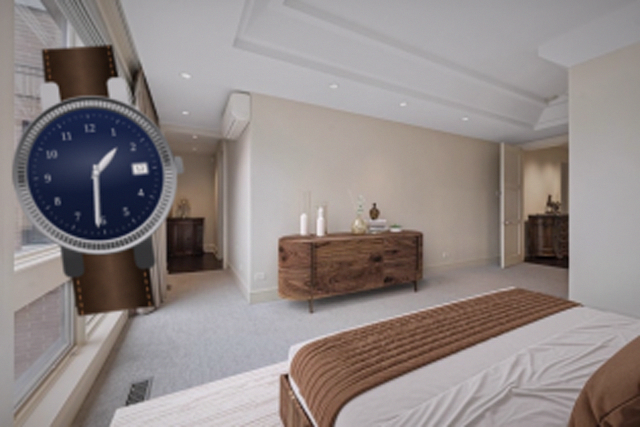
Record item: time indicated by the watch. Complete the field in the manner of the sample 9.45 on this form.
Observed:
1.31
